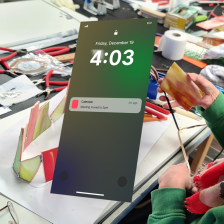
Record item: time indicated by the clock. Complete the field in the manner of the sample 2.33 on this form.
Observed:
4.03
